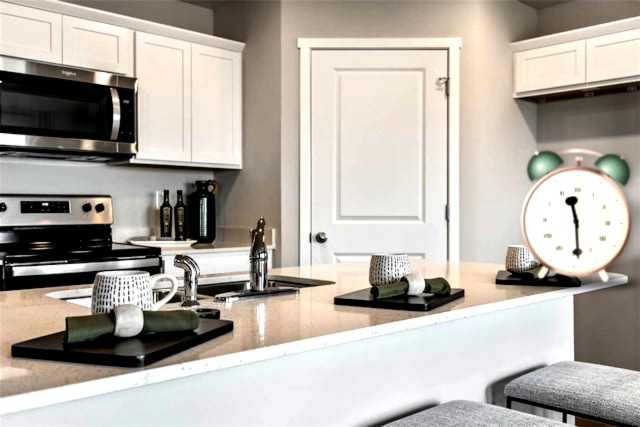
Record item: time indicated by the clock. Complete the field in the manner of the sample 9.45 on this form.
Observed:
11.29
